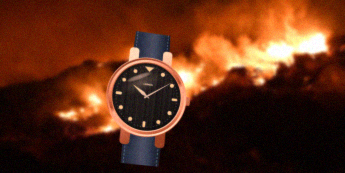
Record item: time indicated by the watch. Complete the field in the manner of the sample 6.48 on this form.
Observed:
10.09
